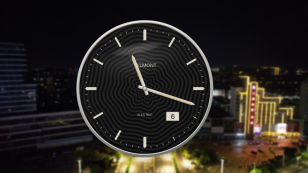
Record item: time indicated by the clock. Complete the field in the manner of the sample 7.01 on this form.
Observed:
11.18
